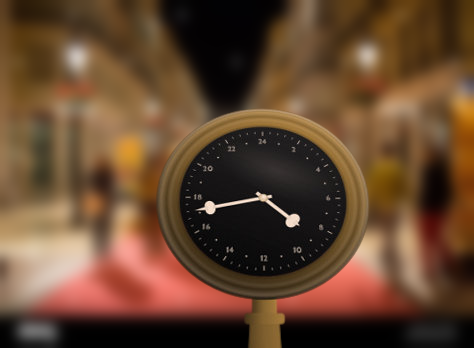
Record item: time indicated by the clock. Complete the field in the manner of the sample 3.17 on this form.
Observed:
8.43
